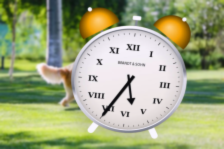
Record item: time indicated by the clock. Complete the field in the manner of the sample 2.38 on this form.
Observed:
5.35
